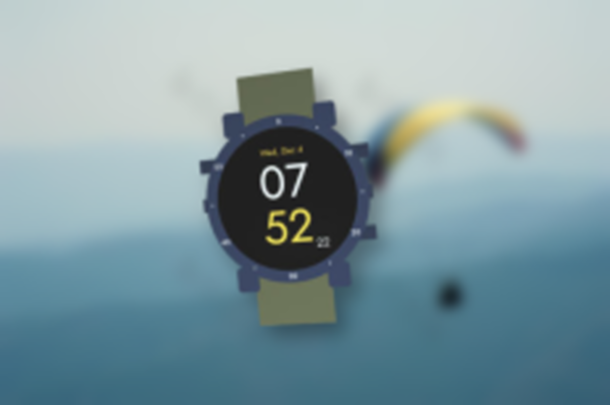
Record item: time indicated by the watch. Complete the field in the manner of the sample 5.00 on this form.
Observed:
7.52
